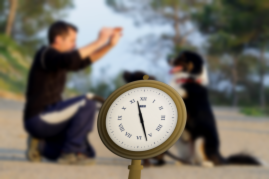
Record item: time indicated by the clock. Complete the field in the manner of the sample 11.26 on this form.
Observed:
11.27
